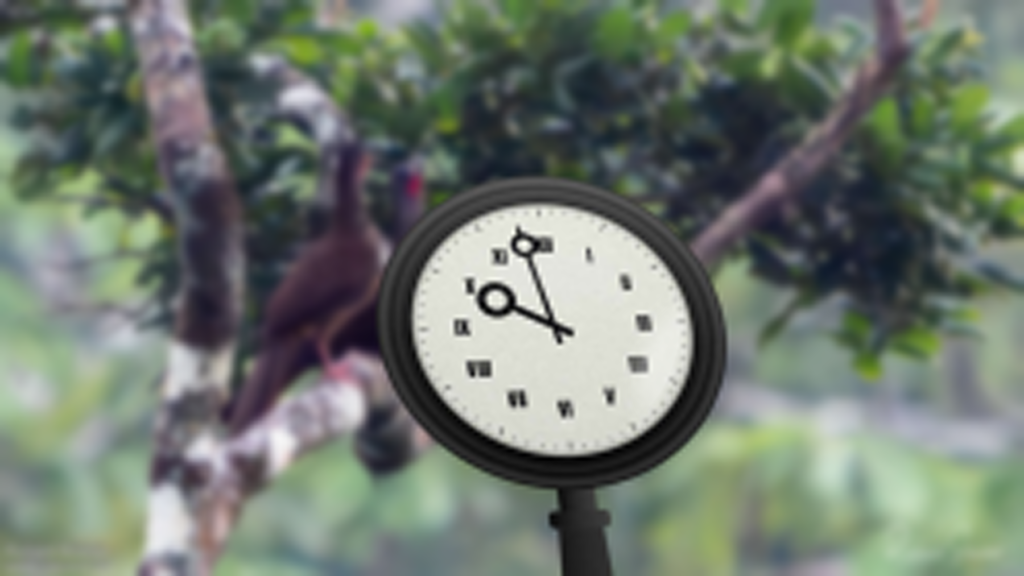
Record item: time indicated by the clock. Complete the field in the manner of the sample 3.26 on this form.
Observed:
9.58
